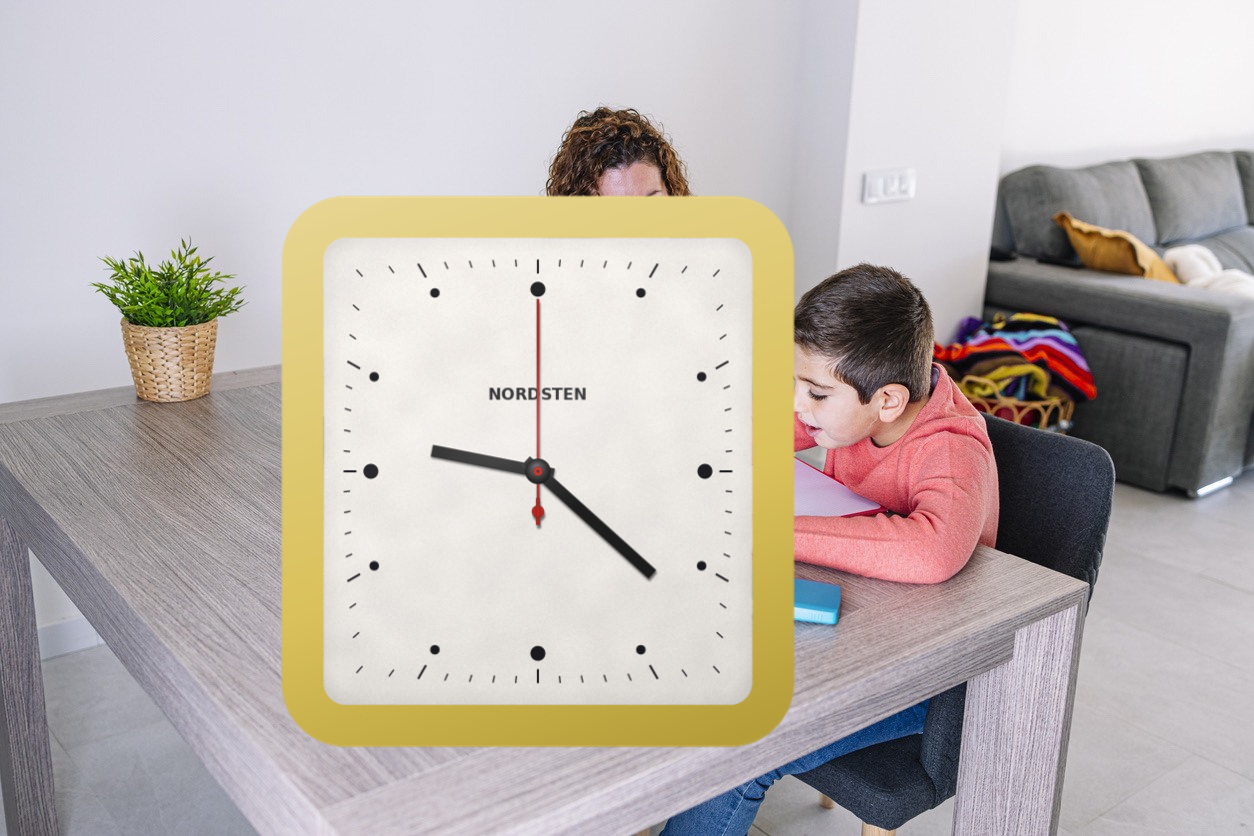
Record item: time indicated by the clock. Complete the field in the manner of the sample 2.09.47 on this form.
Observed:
9.22.00
